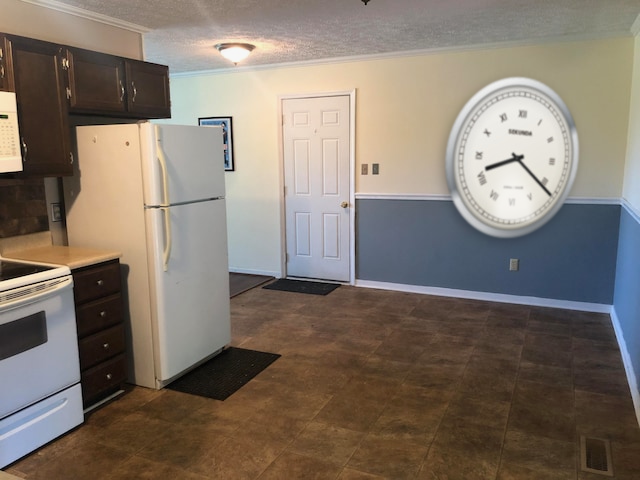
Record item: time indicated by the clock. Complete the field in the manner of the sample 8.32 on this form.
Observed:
8.21
